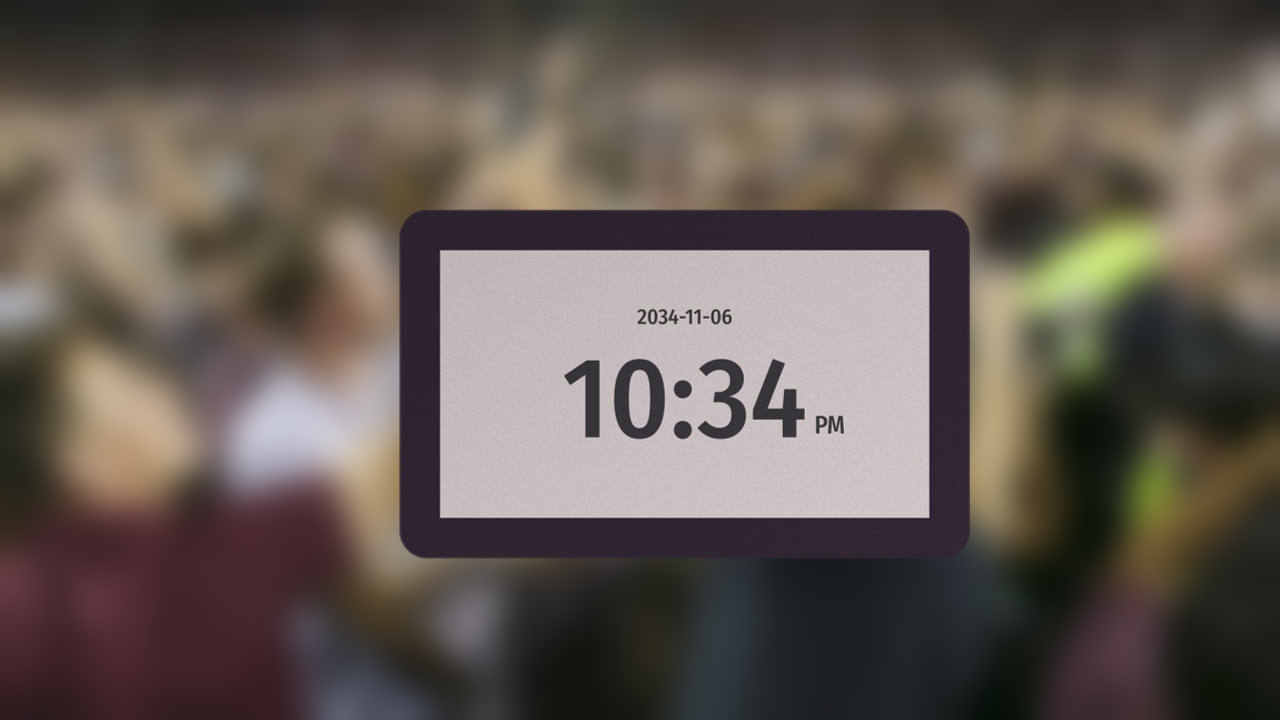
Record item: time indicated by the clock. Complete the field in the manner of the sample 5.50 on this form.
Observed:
10.34
